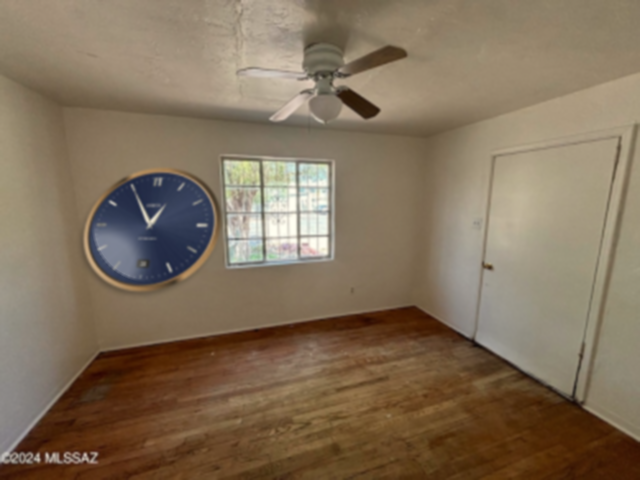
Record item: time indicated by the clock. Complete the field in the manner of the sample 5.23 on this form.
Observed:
12.55
